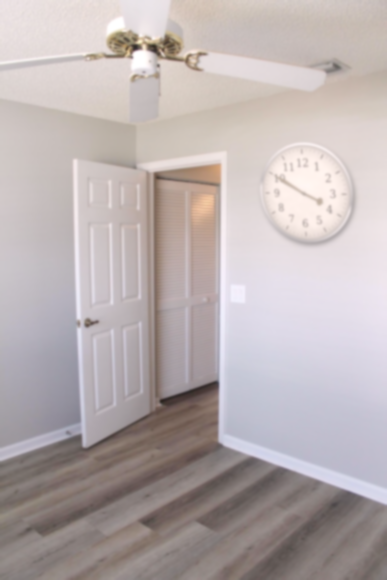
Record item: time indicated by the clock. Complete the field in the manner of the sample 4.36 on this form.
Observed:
3.50
